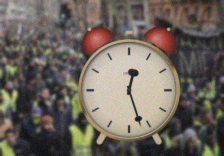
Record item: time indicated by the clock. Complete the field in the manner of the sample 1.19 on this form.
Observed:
12.27
